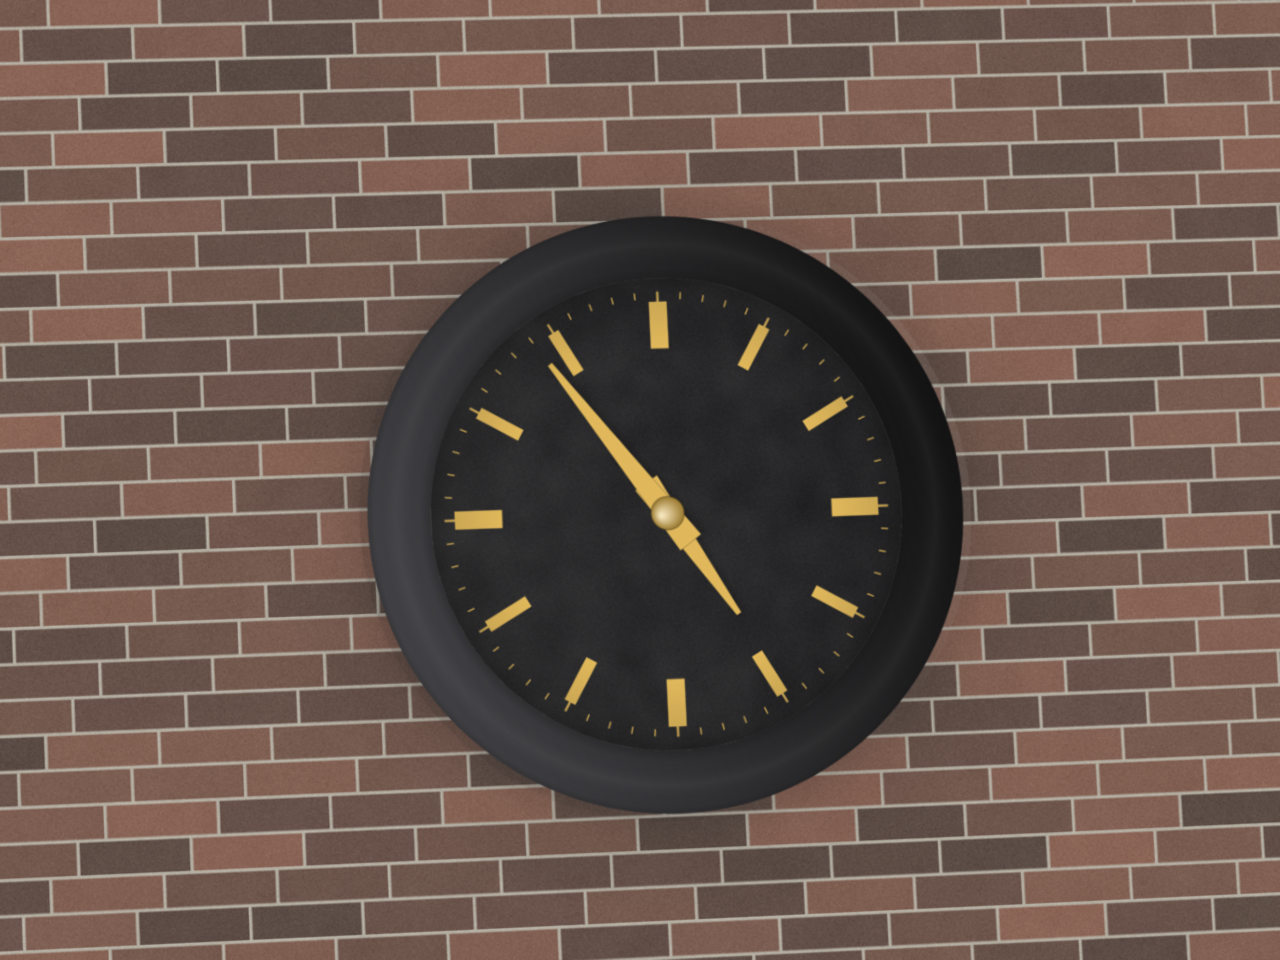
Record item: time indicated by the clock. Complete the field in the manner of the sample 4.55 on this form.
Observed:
4.54
